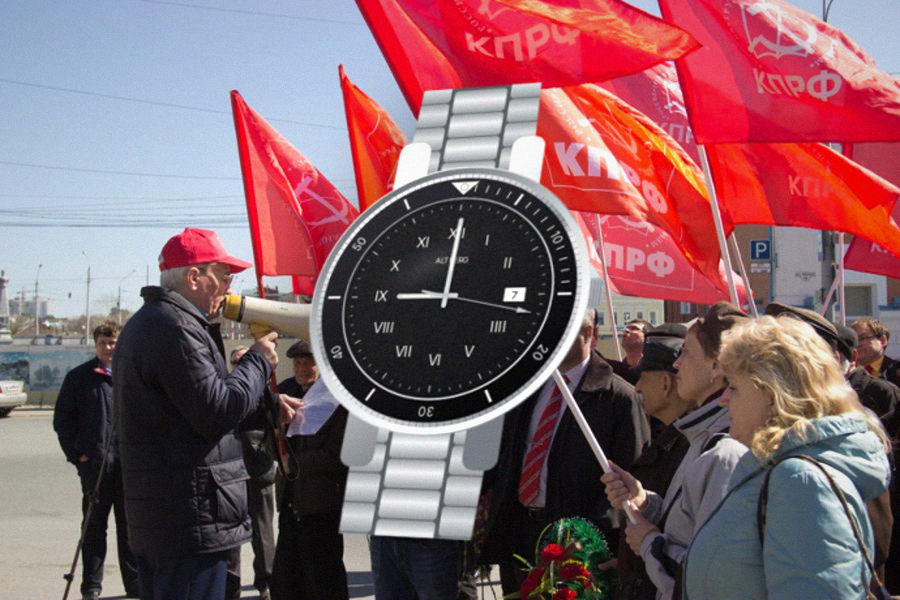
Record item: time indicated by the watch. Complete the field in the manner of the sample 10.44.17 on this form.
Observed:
9.00.17
